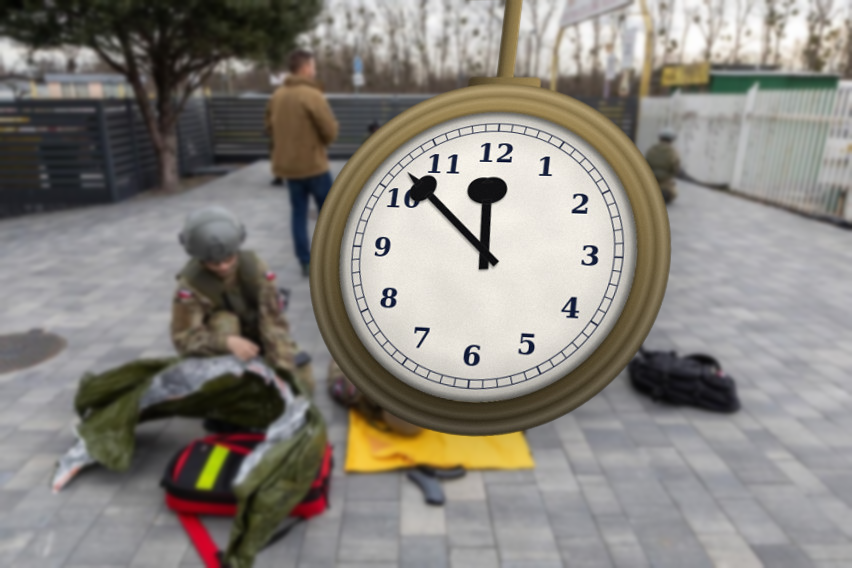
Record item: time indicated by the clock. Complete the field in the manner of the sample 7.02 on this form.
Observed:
11.52
